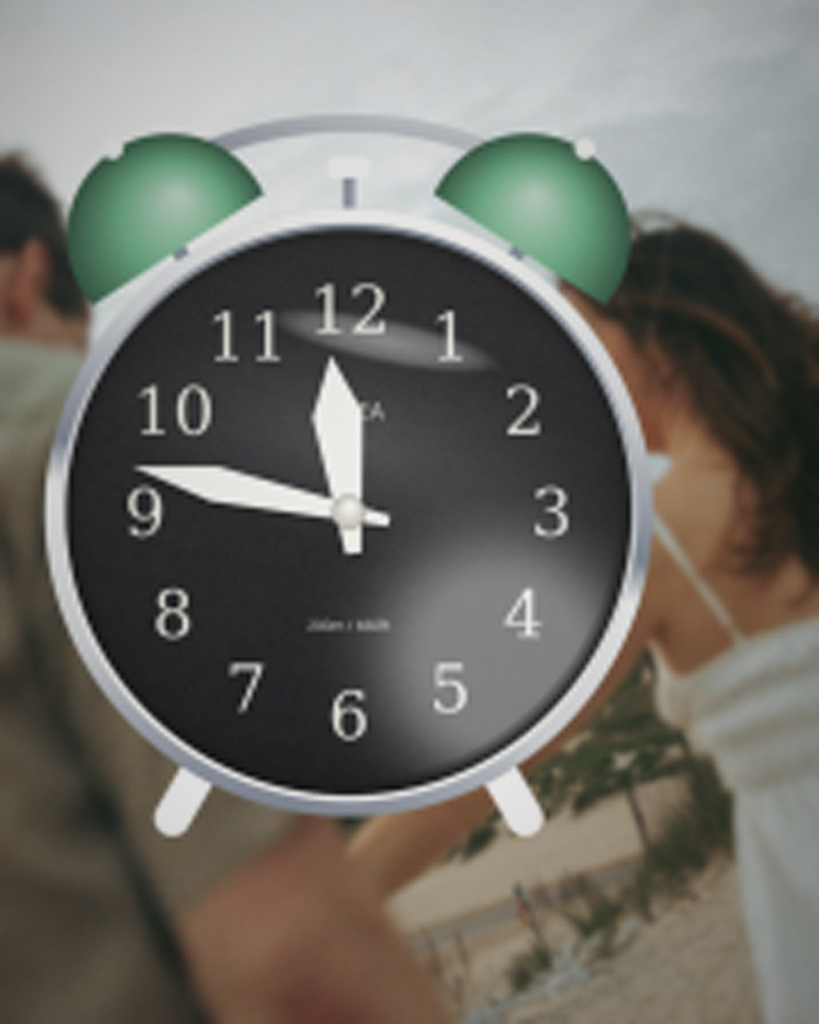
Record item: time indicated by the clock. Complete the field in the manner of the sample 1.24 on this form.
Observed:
11.47
